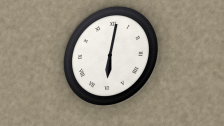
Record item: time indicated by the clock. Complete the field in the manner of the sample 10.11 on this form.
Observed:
6.01
